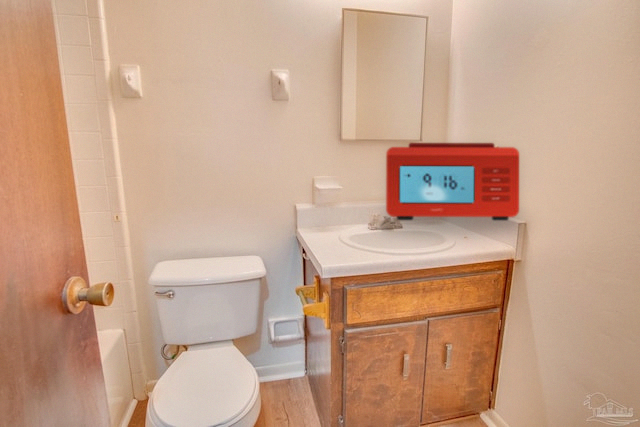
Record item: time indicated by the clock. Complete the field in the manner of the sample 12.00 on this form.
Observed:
9.16
